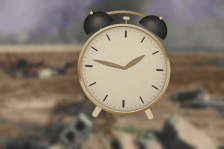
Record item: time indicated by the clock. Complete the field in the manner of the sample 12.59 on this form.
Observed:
1.47
